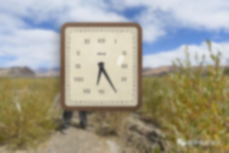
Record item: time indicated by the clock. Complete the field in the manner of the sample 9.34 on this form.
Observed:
6.25
